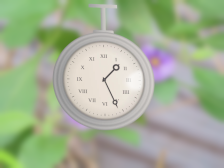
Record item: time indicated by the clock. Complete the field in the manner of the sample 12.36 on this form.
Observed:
1.26
